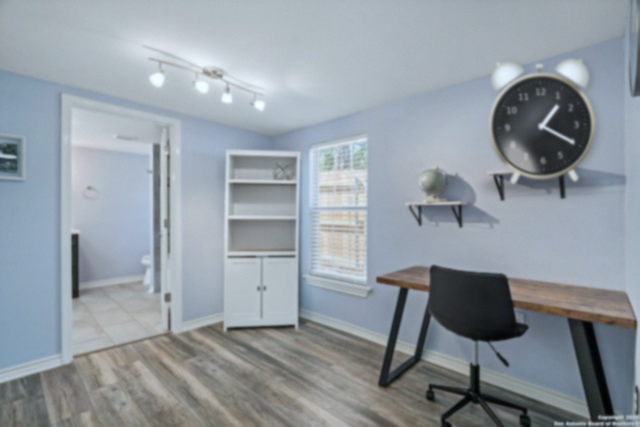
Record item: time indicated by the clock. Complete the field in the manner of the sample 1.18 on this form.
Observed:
1.20
